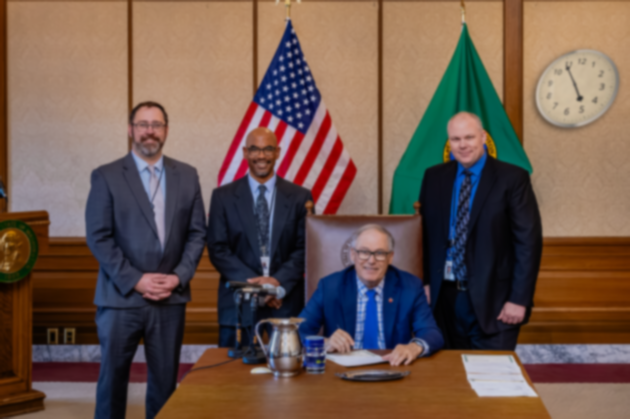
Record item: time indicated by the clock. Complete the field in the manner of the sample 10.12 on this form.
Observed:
4.54
